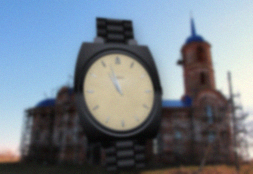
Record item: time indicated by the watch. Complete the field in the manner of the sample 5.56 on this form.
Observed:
10.57
